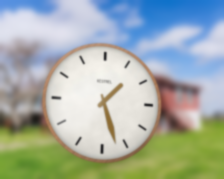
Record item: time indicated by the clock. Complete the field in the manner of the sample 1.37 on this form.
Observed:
1.27
